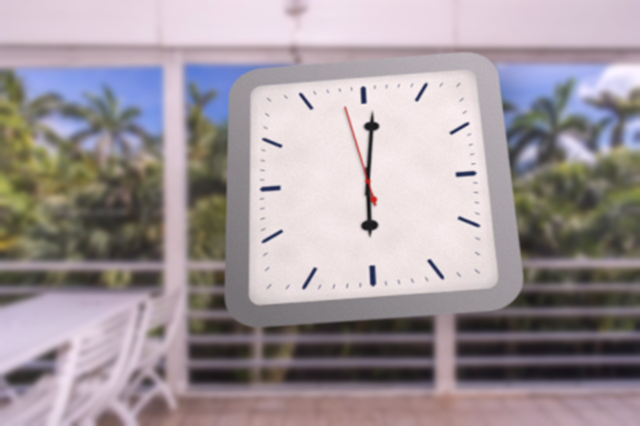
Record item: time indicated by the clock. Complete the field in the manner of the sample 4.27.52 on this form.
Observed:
6.00.58
